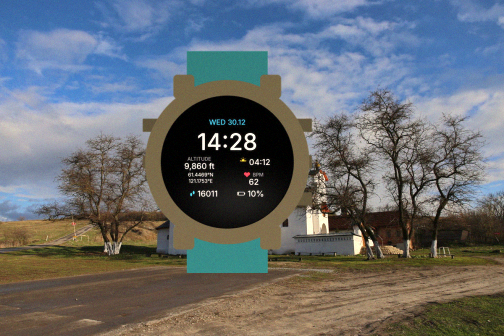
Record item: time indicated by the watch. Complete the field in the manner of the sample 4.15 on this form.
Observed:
14.28
